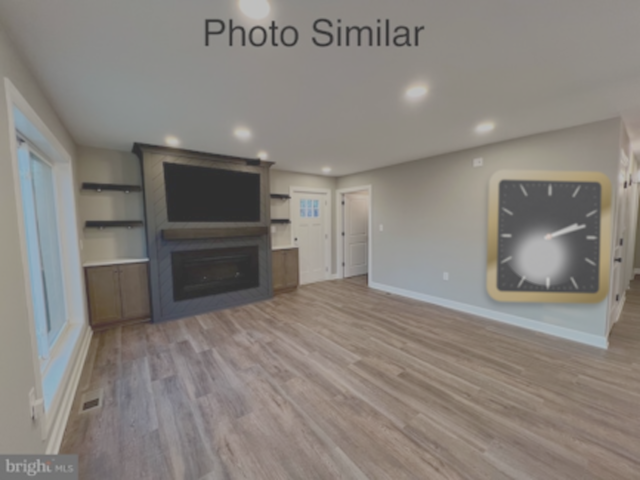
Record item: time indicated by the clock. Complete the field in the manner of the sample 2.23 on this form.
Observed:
2.12
